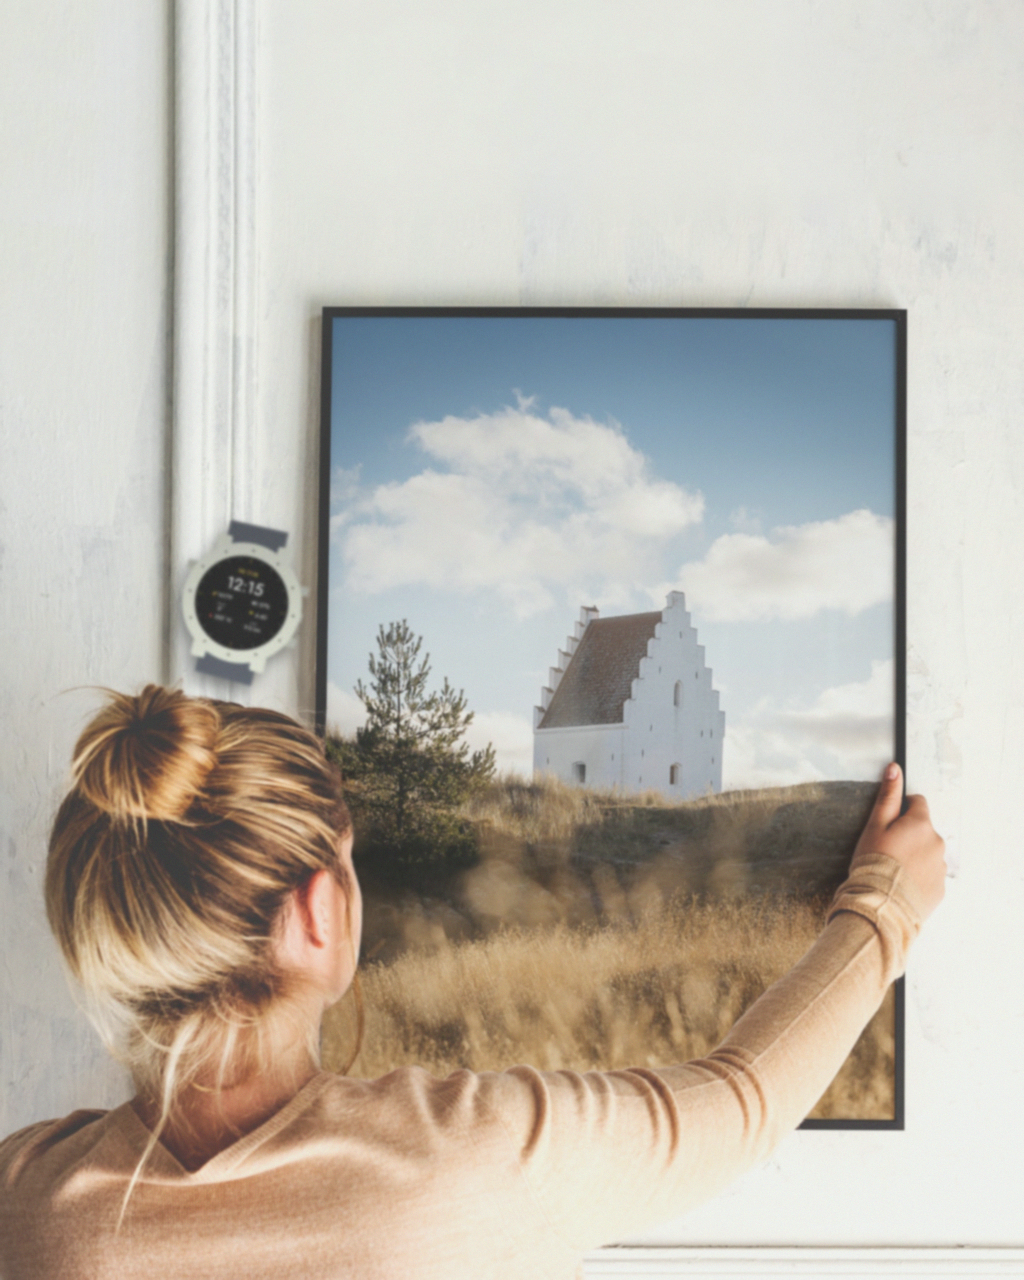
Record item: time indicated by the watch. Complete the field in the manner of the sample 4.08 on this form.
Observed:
12.15
